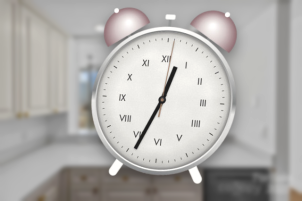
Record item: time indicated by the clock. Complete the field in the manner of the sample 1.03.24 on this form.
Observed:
12.34.01
